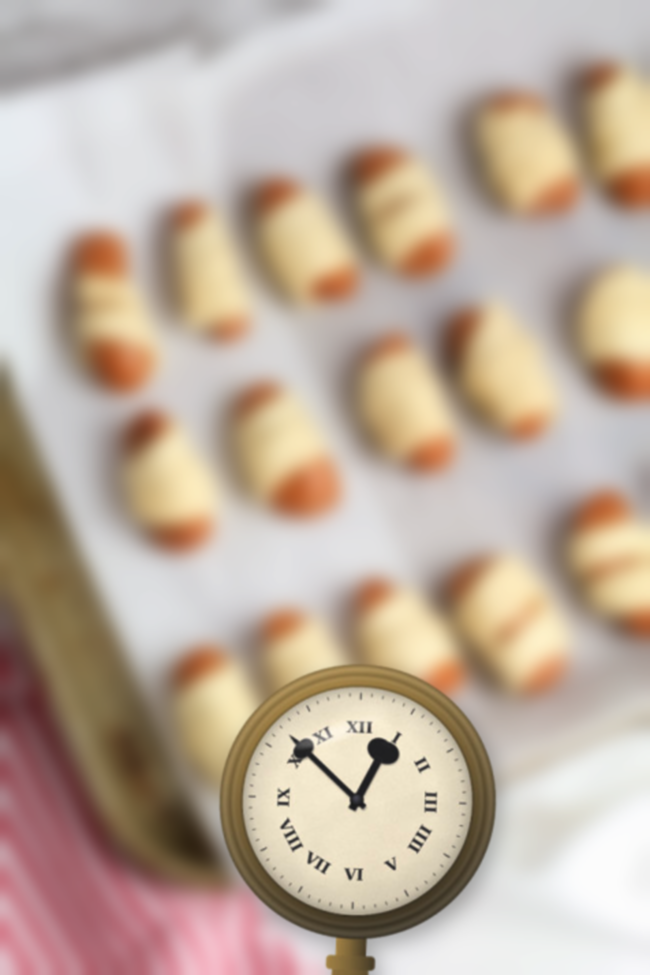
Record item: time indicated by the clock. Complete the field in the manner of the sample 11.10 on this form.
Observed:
12.52
